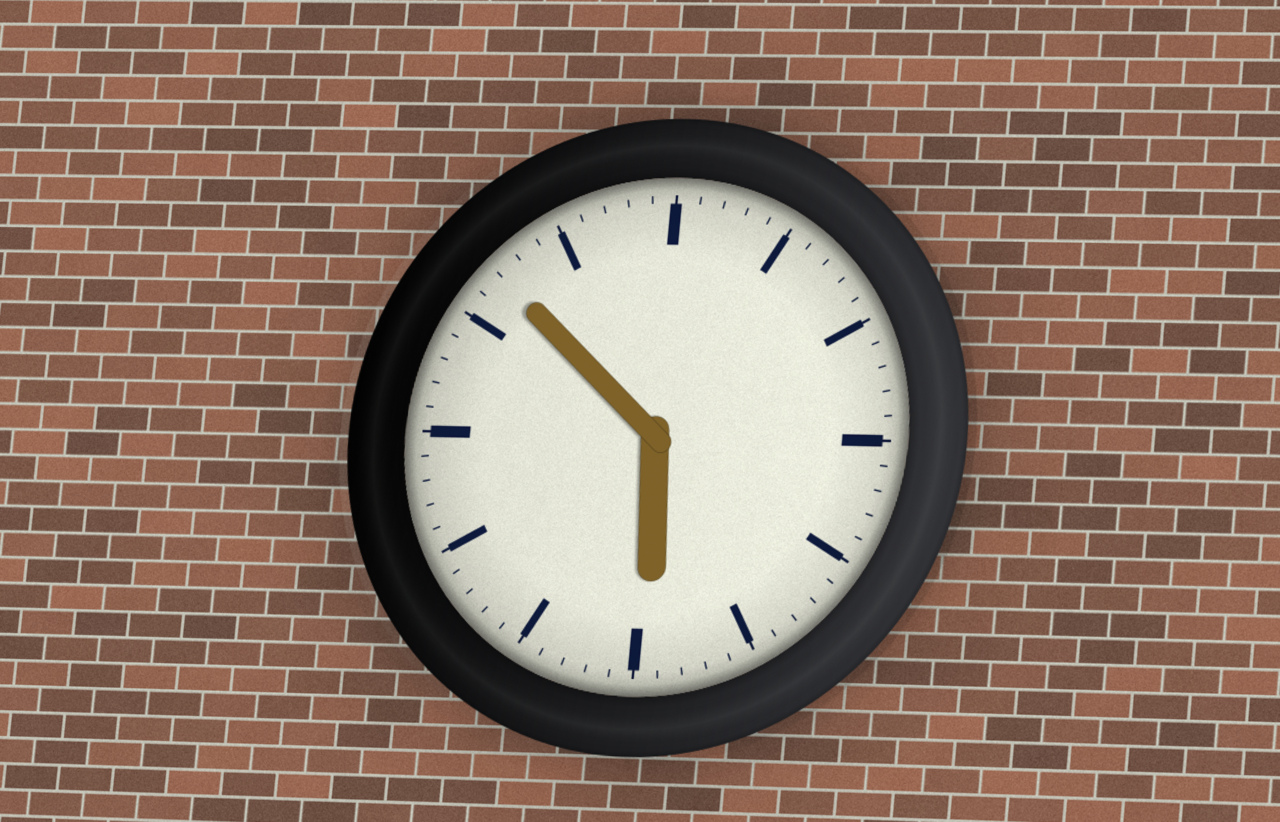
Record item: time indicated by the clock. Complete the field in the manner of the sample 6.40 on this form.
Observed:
5.52
